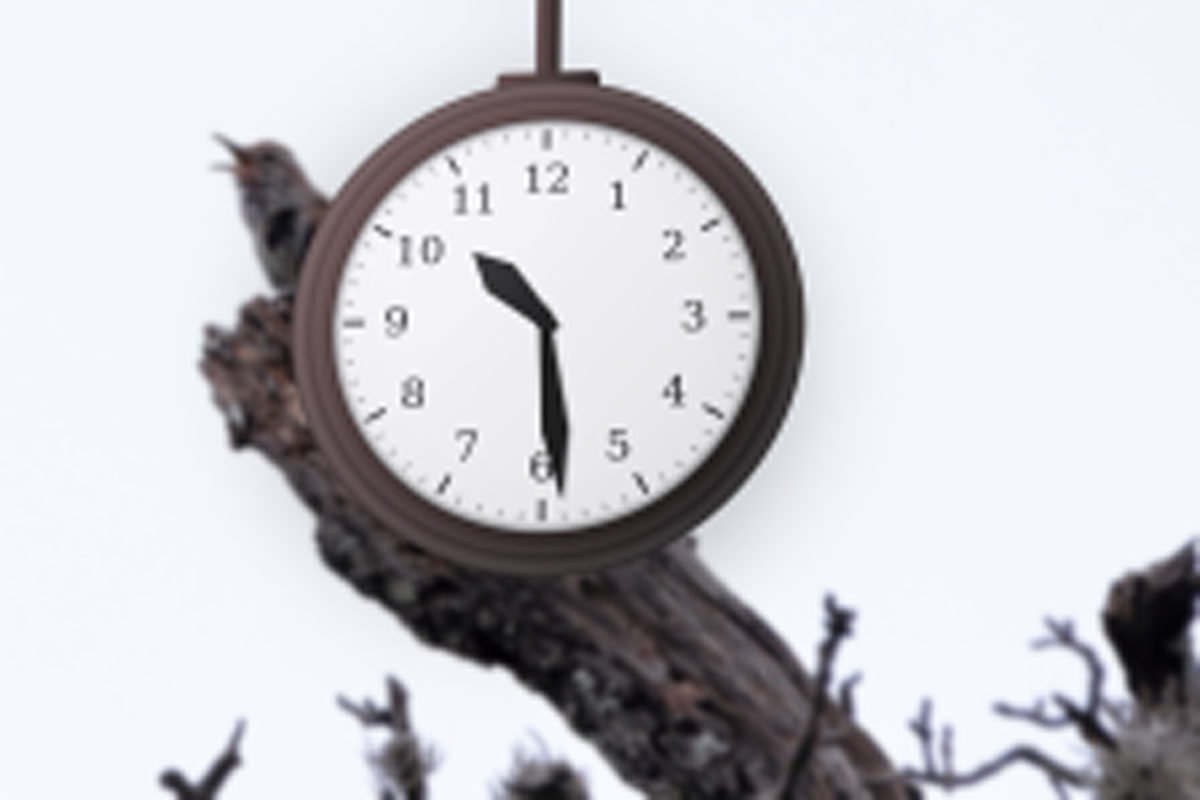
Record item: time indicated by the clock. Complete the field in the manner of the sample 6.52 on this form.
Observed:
10.29
